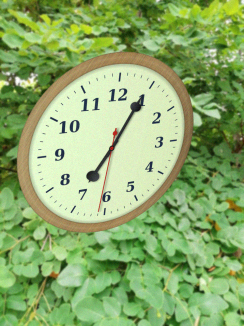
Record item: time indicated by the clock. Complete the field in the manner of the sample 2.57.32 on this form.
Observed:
7.04.31
